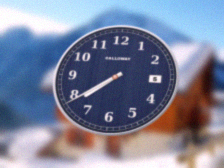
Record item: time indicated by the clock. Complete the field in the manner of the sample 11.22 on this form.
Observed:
7.39
